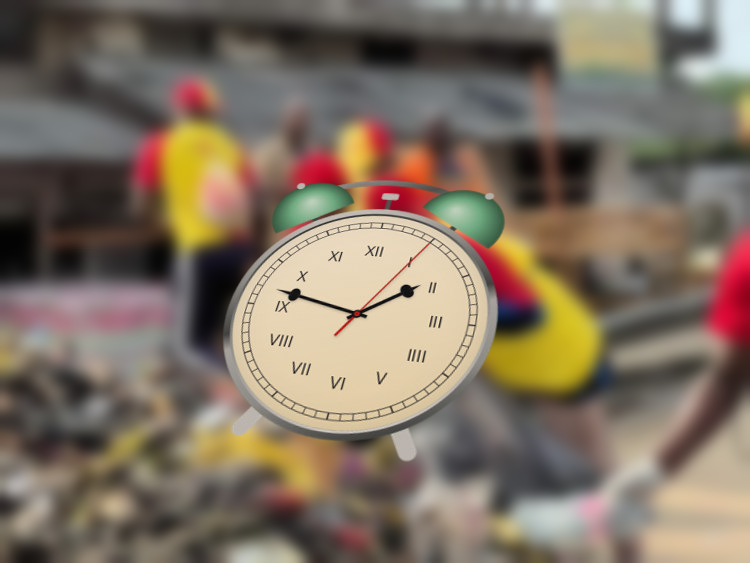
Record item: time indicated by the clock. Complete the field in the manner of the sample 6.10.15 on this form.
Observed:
1.47.05
